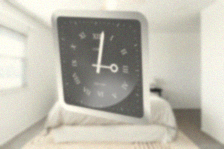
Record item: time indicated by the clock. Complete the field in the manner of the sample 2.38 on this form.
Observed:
3.02
